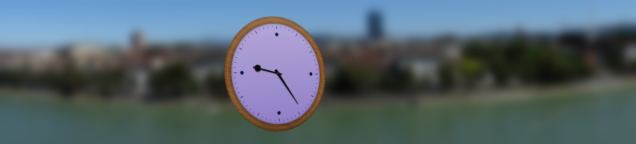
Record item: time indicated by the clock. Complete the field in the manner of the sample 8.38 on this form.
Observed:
9.24
